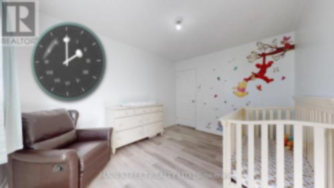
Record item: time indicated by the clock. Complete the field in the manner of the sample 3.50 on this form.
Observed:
2.00
